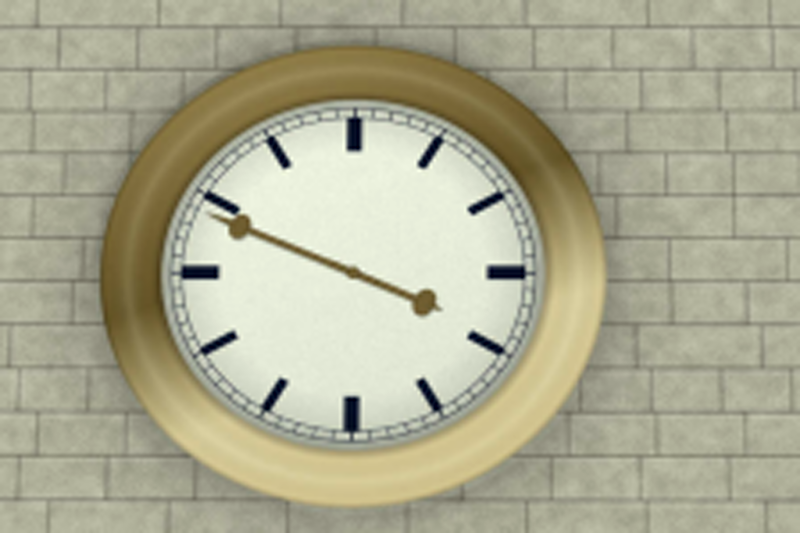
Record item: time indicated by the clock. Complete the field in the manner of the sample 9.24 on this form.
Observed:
3.49
